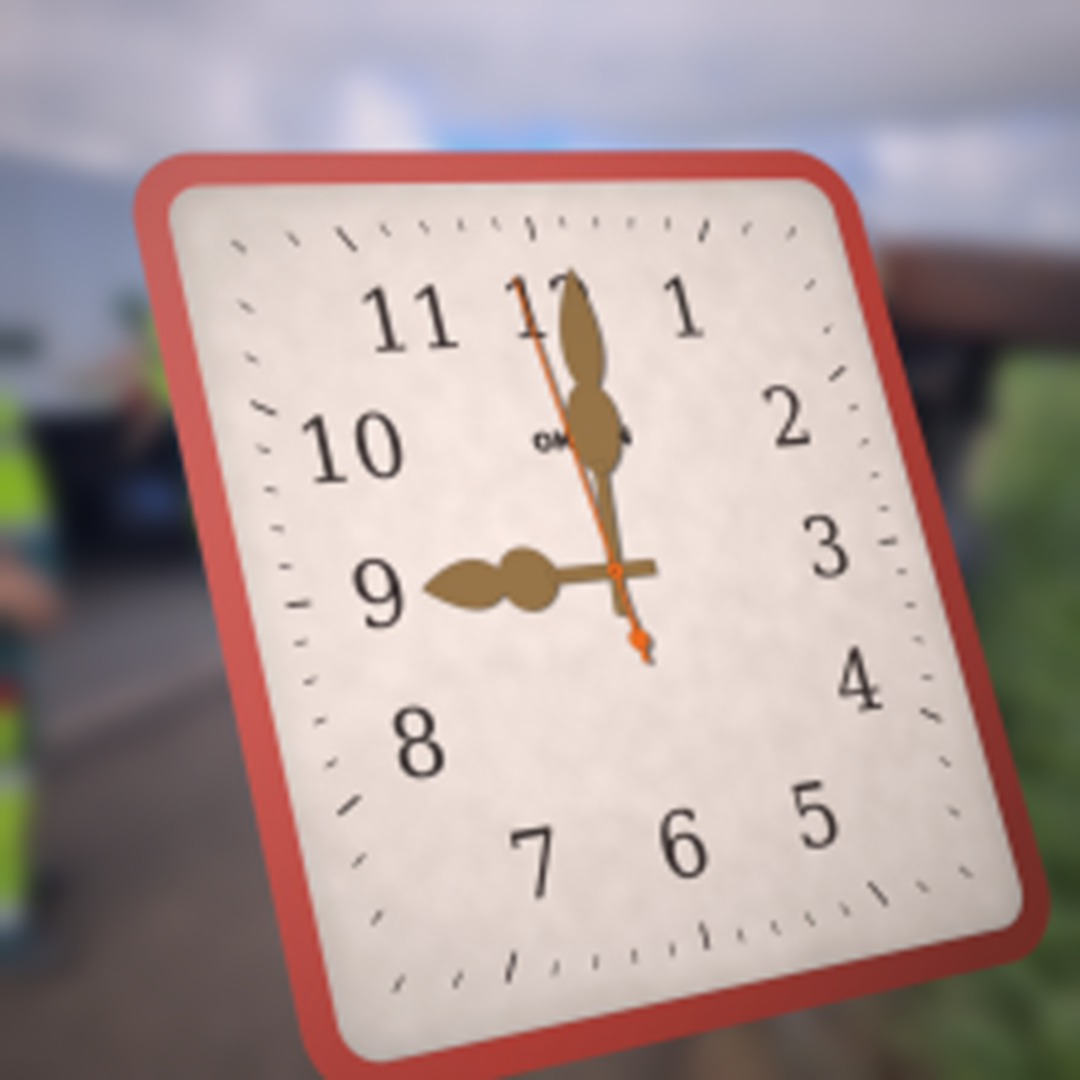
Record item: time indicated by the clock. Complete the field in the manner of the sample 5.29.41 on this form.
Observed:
9.00.59
